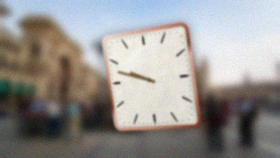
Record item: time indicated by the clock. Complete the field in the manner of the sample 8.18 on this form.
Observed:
9.48
